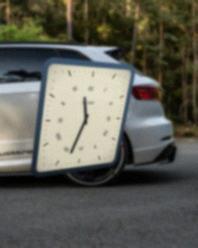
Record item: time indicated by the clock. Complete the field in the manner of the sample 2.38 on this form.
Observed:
11.33
